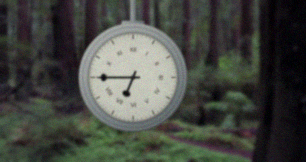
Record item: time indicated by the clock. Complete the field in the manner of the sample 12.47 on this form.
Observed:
6.45
